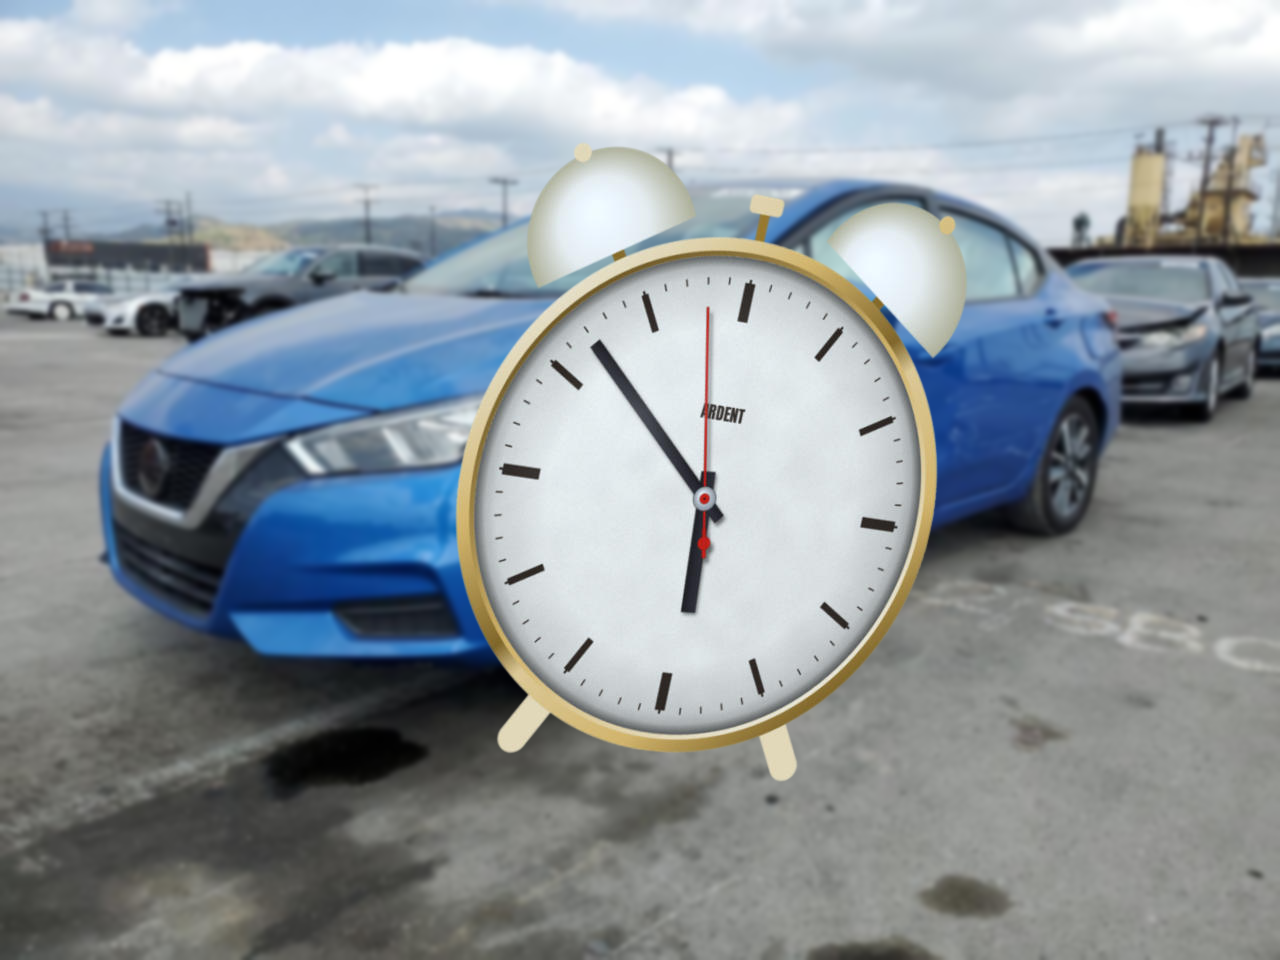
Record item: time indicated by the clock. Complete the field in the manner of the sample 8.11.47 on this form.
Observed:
5.51.58
